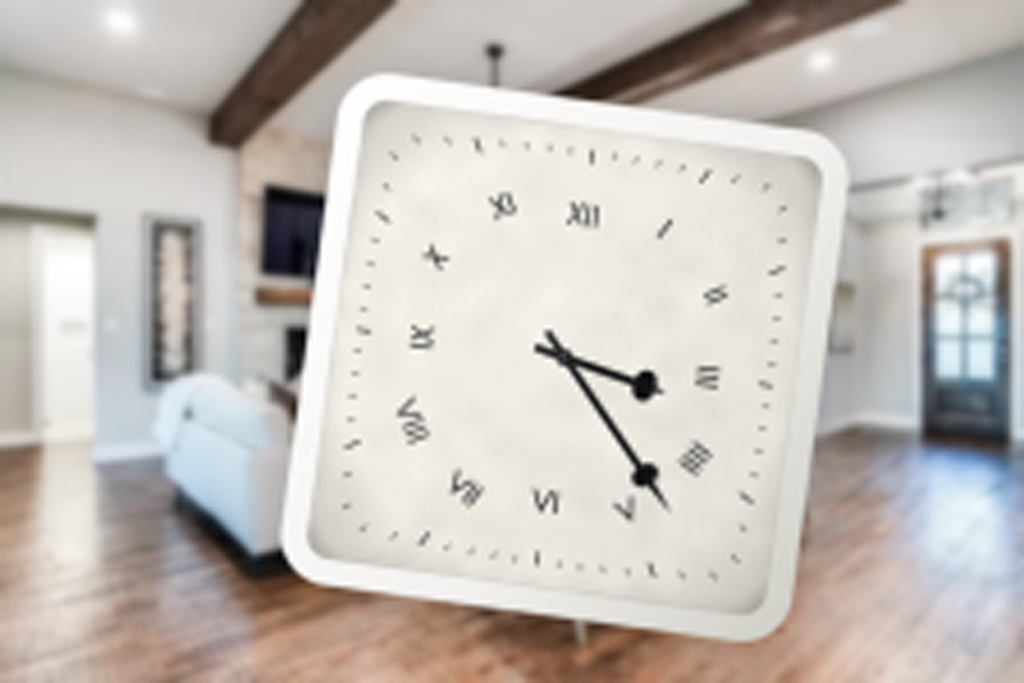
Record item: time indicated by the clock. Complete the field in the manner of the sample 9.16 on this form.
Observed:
3.23
